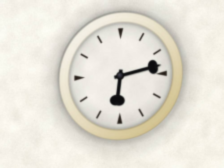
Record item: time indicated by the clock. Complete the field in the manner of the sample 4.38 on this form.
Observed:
6.13
